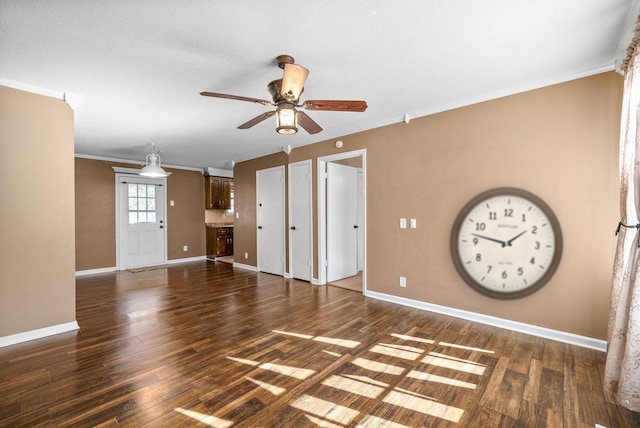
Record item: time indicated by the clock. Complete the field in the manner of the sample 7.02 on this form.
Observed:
1.47
